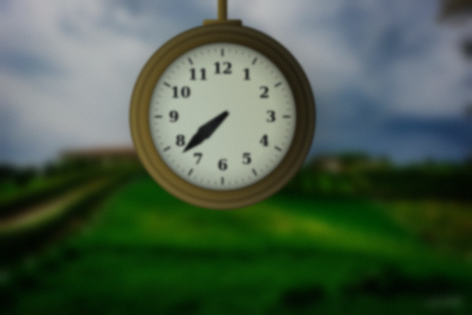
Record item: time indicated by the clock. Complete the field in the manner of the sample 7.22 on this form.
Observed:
7.38
